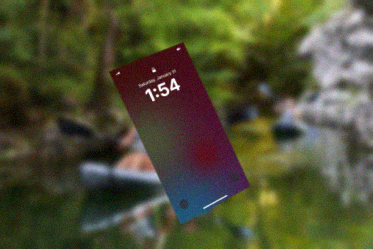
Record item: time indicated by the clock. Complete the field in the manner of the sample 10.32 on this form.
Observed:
1.54
